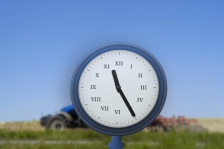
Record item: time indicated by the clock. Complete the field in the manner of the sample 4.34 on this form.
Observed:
11.25
